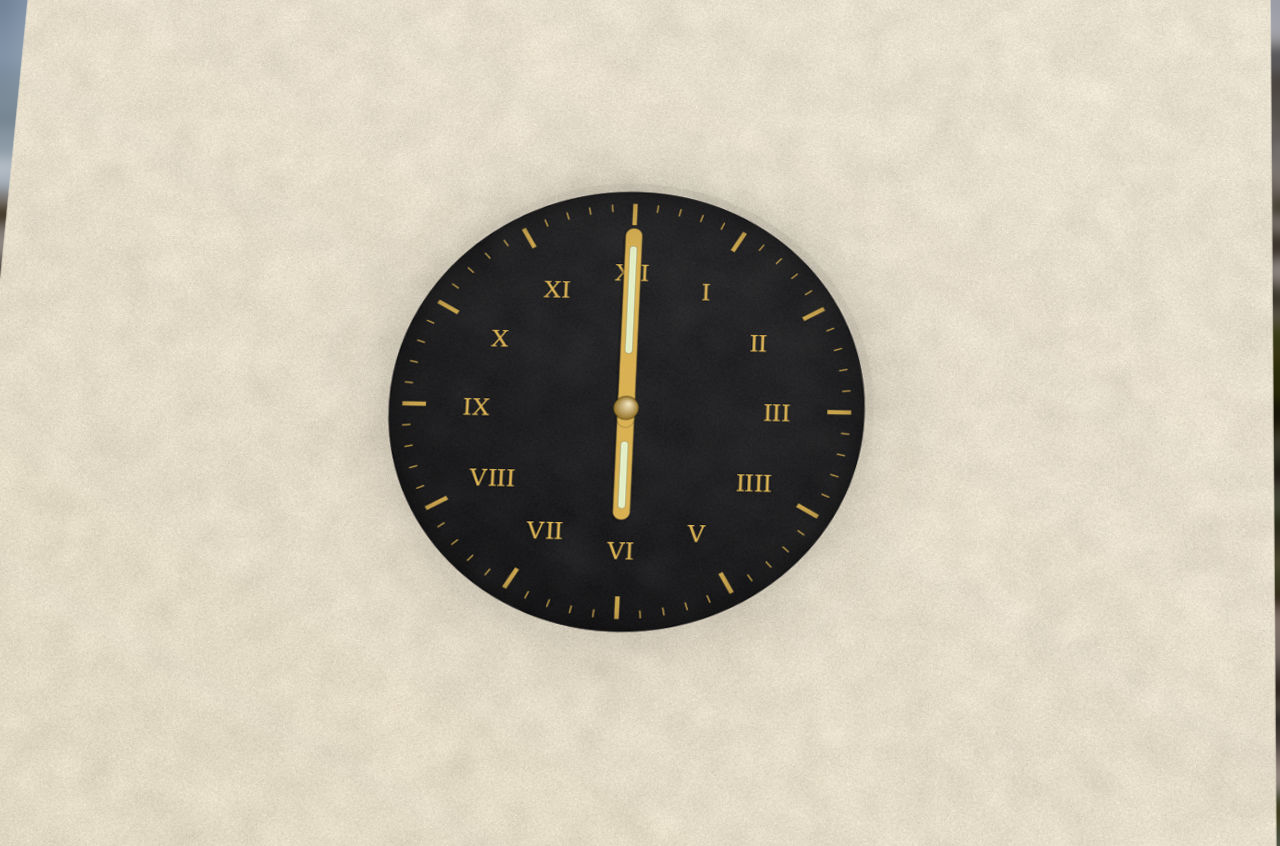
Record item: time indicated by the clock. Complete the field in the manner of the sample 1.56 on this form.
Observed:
6.00
